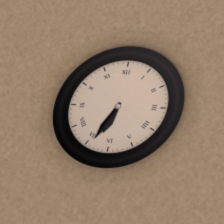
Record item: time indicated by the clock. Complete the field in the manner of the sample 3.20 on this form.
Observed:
6.34
